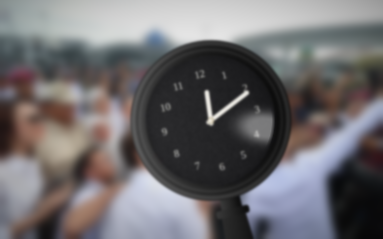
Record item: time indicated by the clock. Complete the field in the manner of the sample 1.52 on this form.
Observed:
12.11
